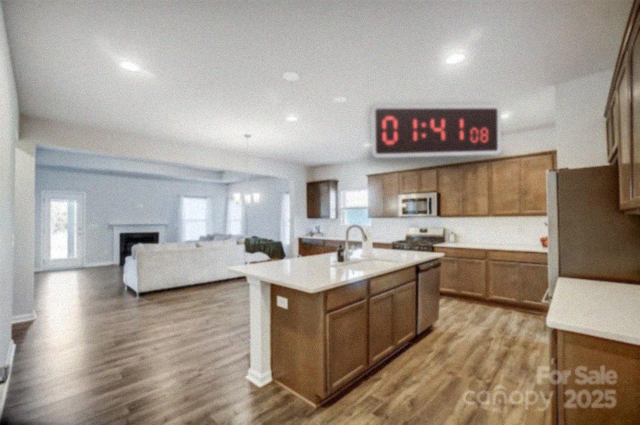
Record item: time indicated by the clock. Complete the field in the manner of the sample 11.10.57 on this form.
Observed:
1.41.08
